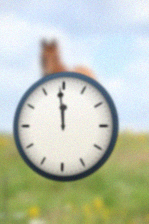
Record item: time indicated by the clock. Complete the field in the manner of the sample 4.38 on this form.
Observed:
11.59
